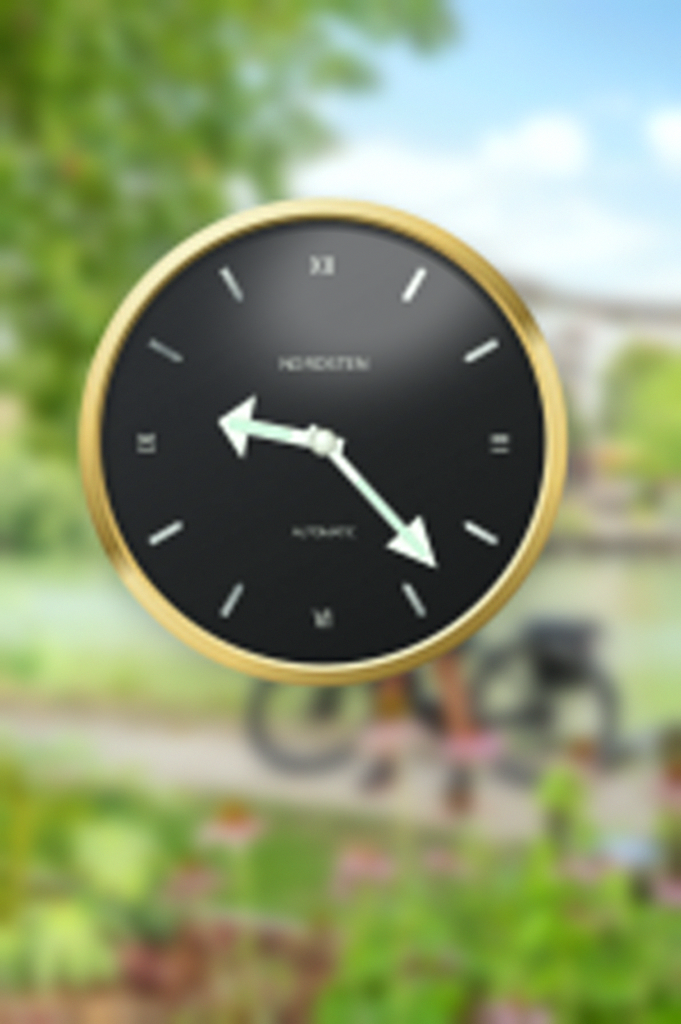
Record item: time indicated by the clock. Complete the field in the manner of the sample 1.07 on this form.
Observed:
9.23
